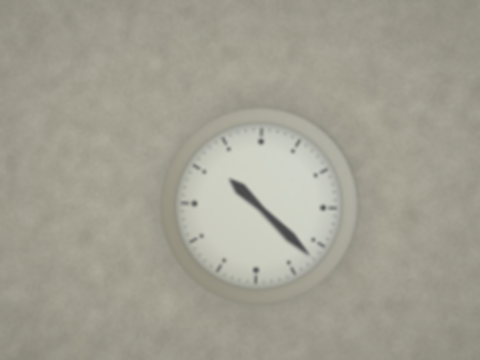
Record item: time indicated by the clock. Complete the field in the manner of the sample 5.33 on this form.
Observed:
10.22
